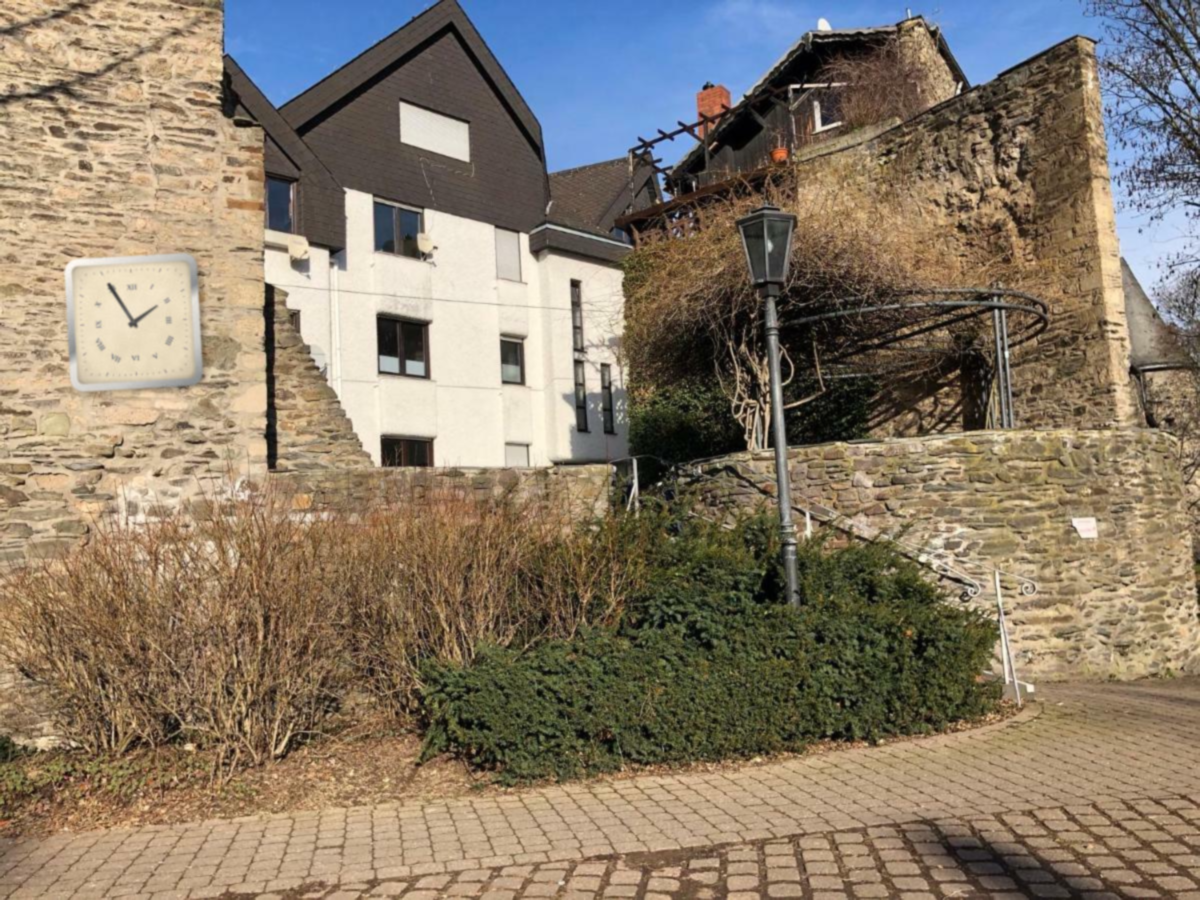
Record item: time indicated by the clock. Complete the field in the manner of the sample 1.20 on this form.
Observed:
1.55
